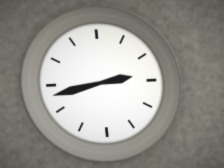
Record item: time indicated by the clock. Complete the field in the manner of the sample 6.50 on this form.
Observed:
2.43
